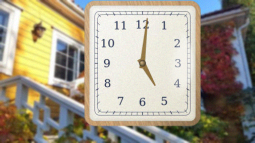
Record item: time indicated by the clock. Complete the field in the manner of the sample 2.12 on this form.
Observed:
5.01
